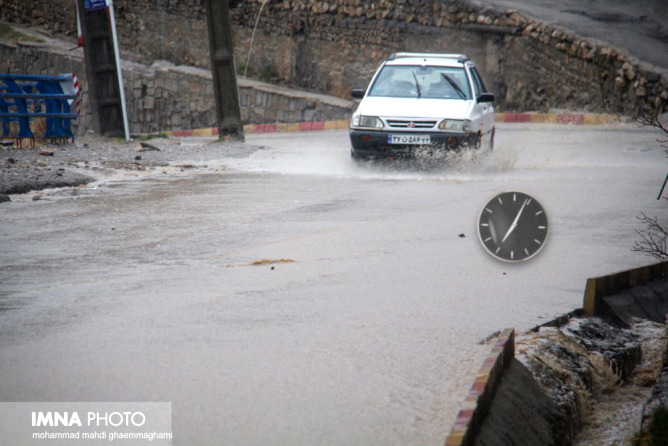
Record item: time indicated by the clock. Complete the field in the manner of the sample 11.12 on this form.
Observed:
7.04
